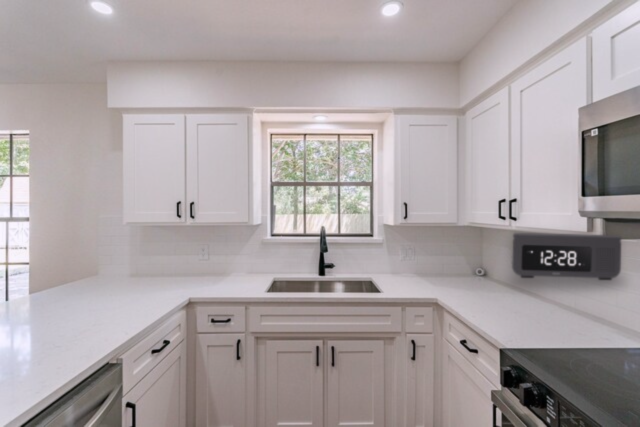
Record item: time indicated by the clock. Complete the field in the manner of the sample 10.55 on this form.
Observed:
12.28
